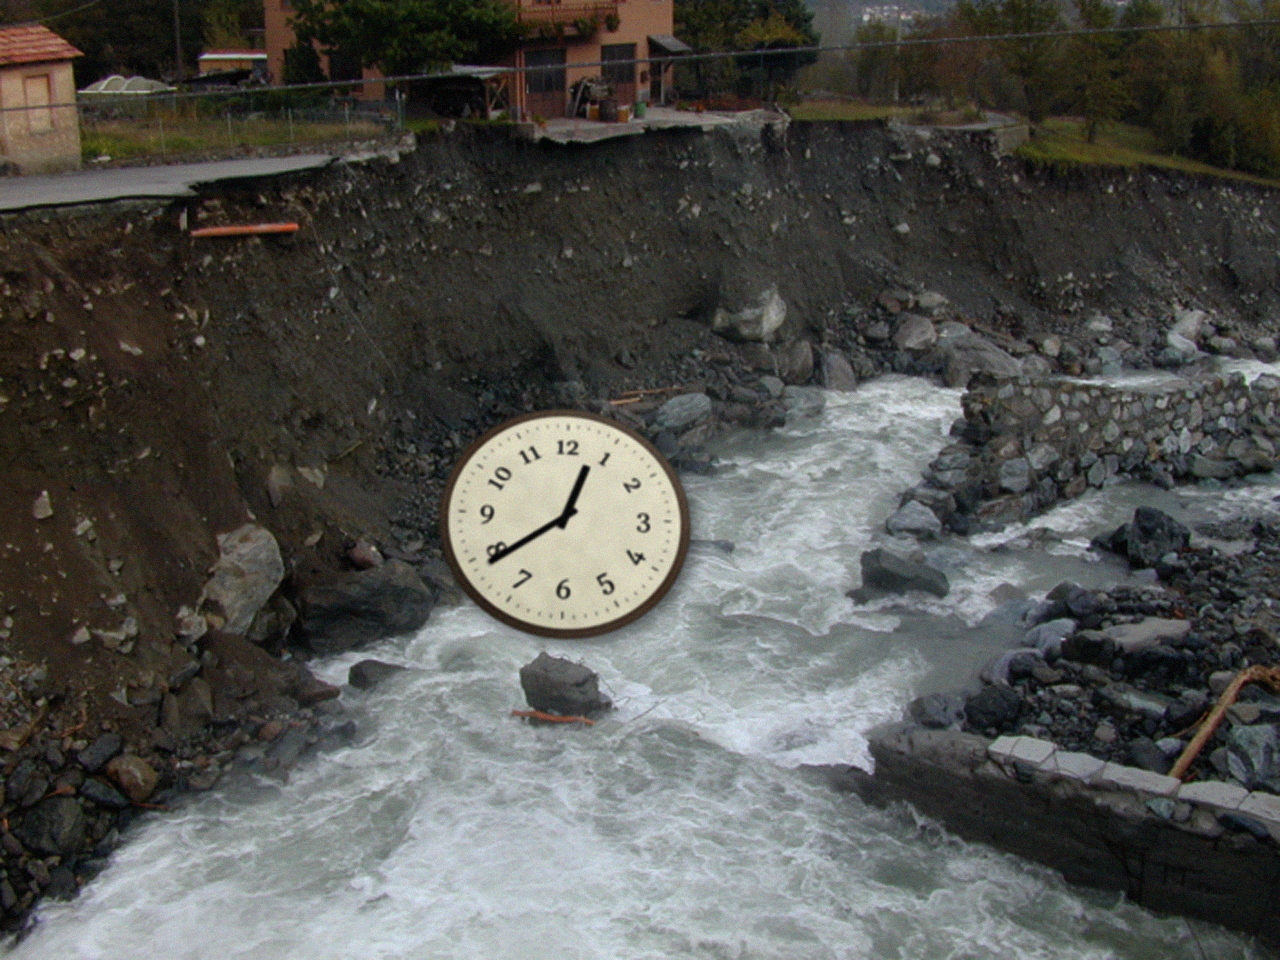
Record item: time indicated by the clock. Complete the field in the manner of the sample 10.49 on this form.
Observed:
12.39
